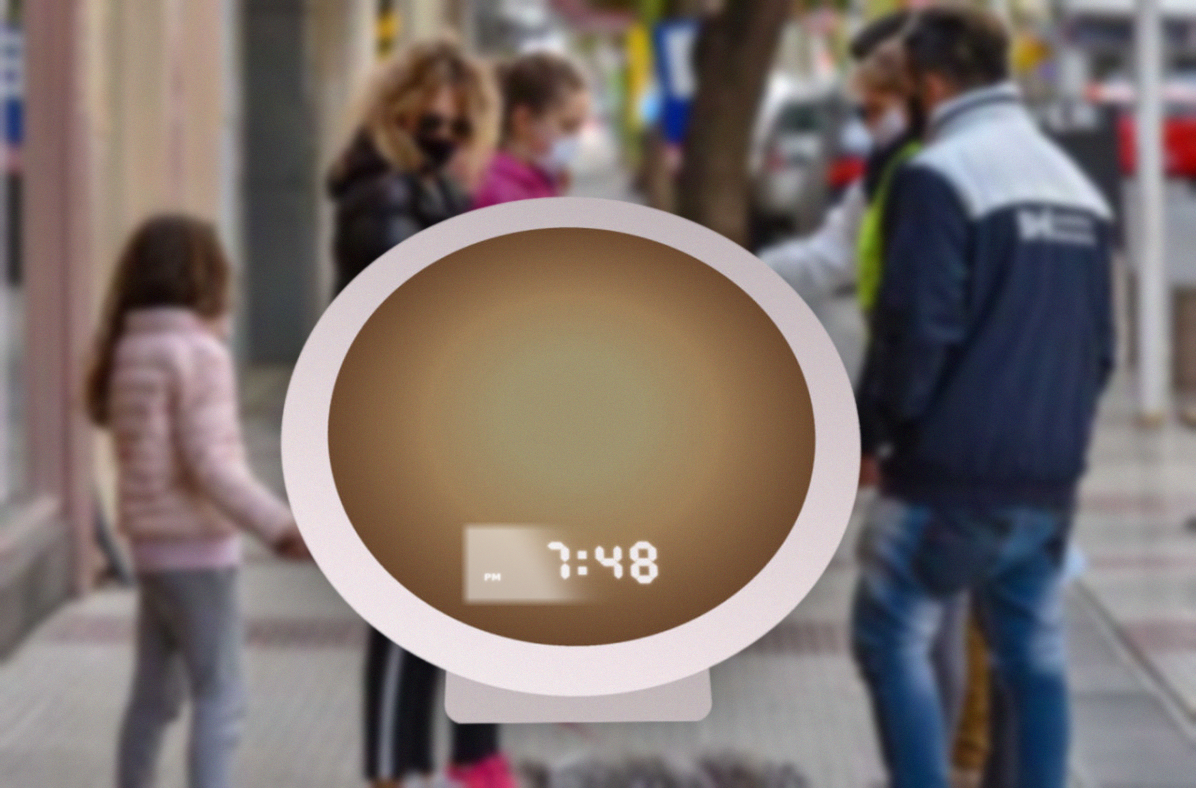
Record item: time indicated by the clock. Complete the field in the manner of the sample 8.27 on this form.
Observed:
7.48
